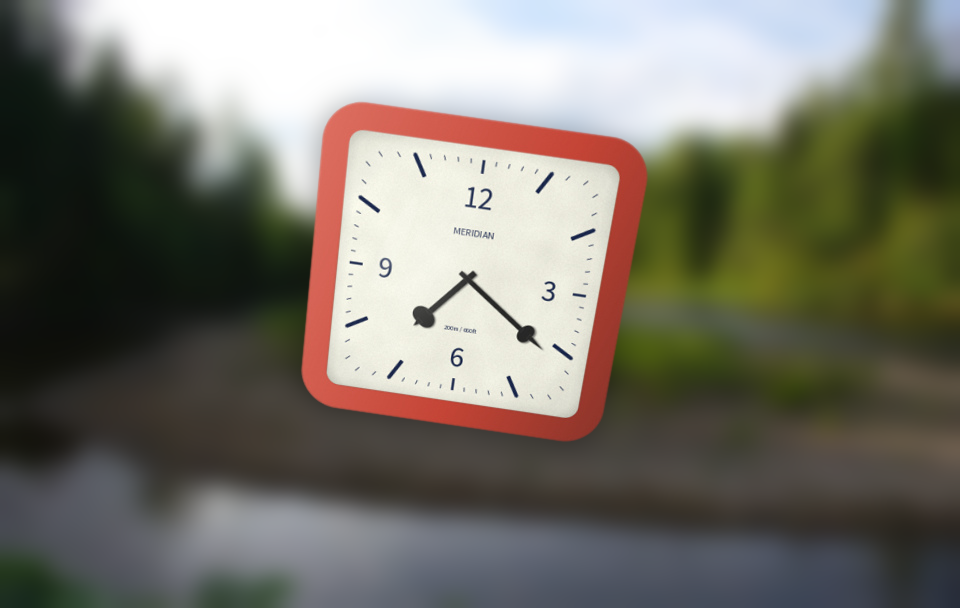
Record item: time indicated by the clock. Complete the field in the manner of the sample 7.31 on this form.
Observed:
7.21
